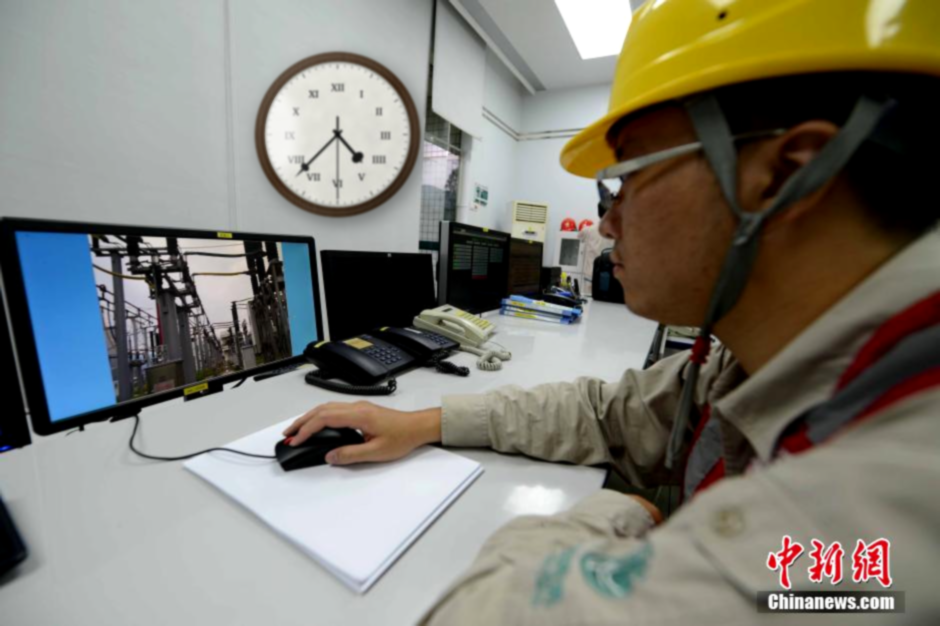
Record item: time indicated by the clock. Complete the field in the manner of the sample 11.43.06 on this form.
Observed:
4.37.30
